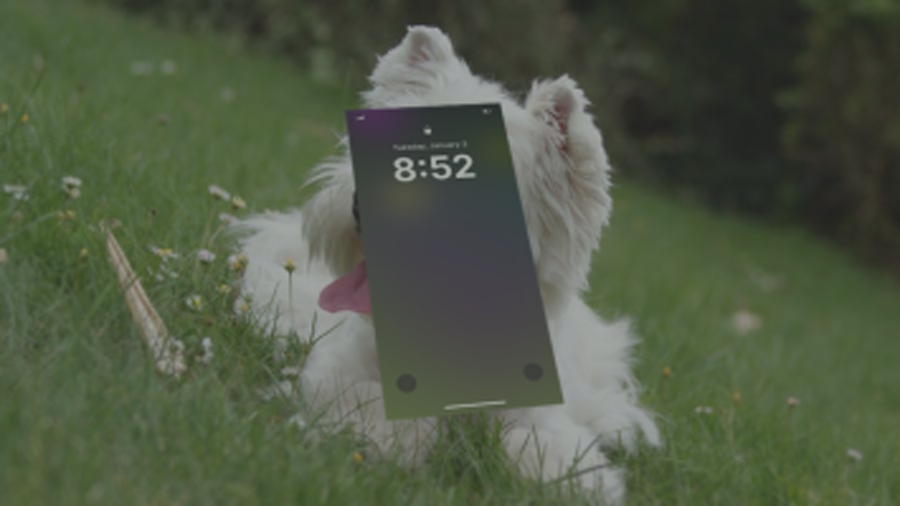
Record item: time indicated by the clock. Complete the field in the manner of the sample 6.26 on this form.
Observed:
8.52
